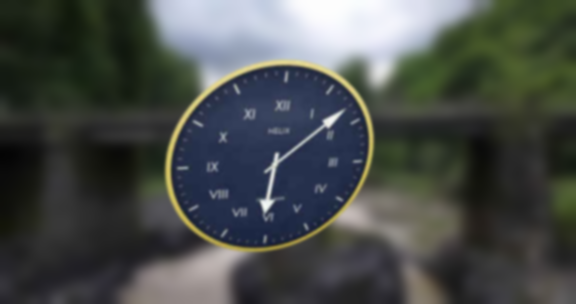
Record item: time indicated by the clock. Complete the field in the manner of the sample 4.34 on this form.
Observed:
6.08
